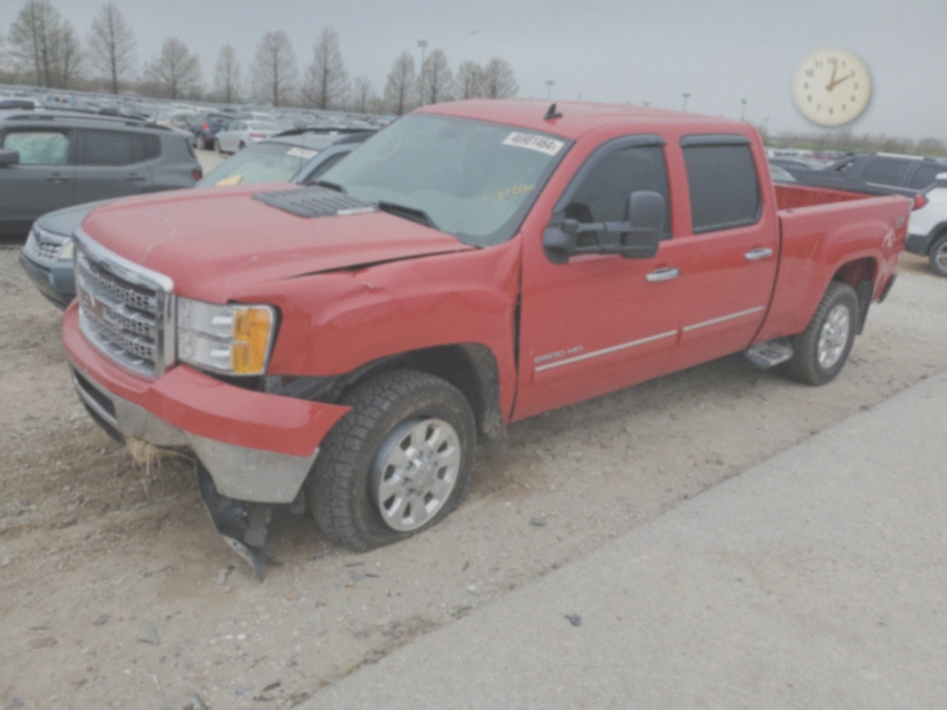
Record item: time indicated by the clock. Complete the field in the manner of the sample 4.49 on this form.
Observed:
2.02
